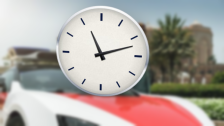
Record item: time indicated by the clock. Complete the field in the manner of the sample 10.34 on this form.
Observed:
11.12
